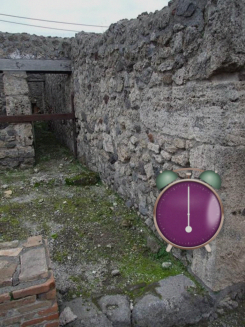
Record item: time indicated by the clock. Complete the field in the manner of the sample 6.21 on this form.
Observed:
6.00
